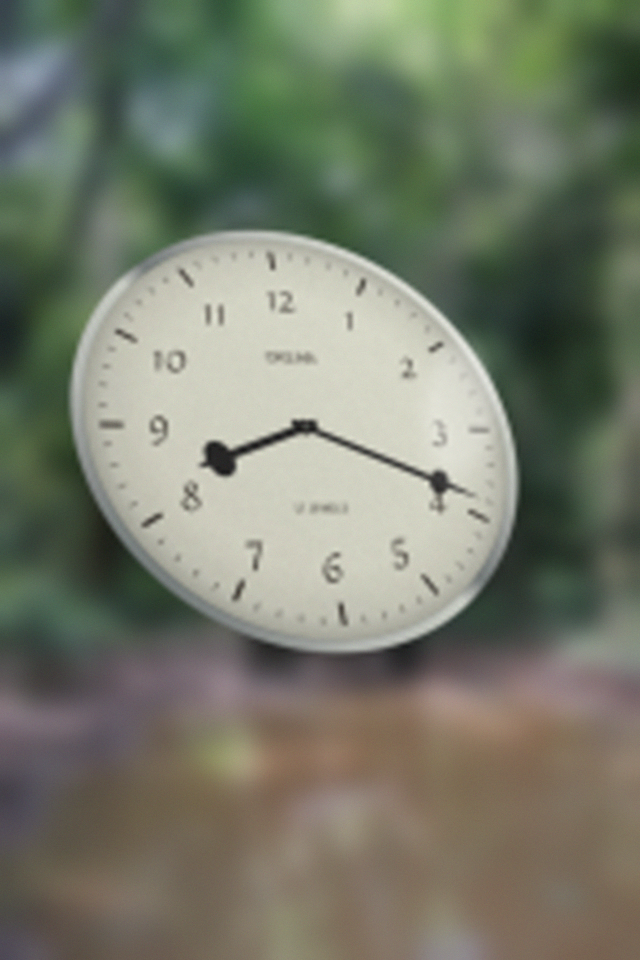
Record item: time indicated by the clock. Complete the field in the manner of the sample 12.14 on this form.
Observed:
8.19
